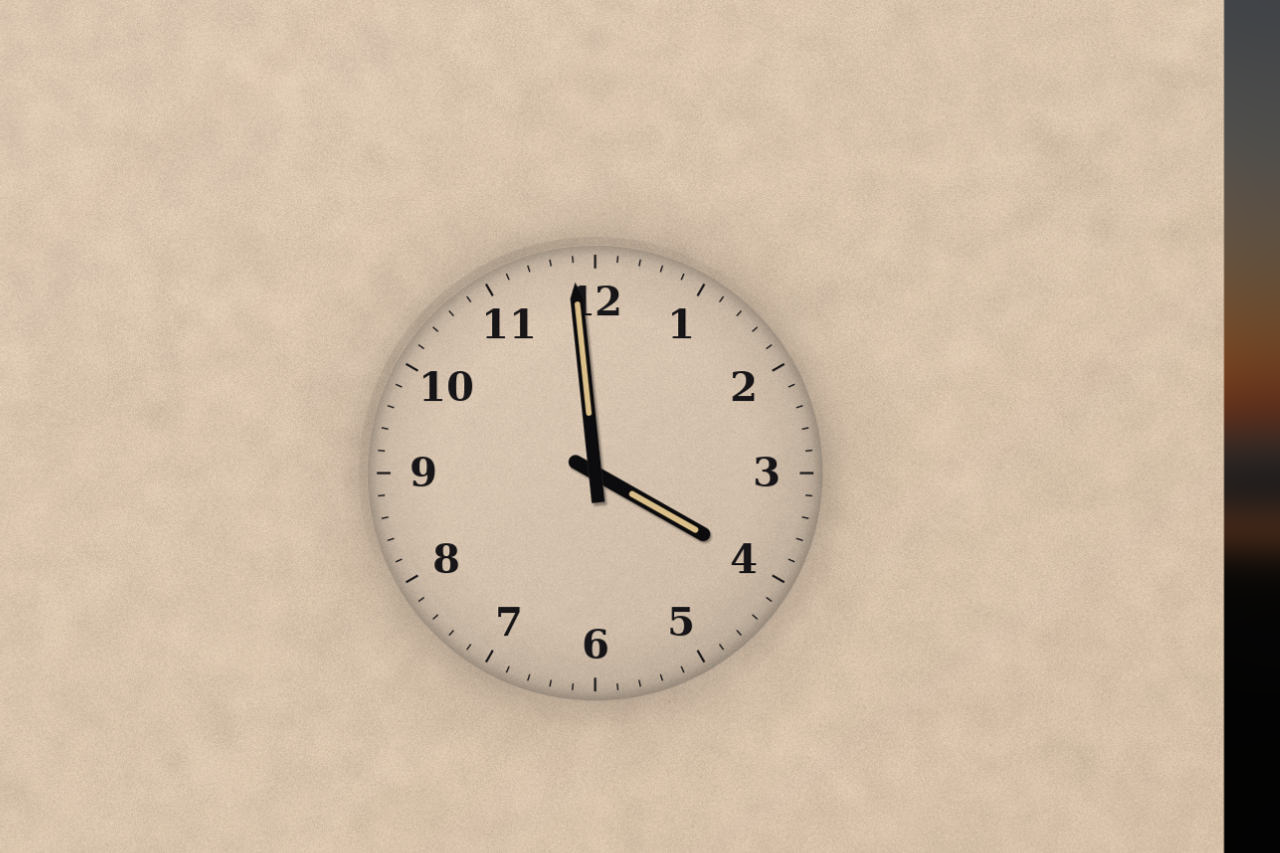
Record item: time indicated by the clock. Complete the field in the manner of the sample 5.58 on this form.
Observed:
3.59
